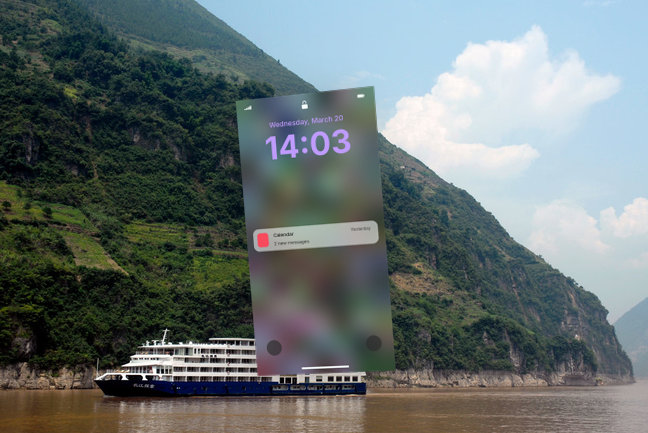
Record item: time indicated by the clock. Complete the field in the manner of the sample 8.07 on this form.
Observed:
14.03
